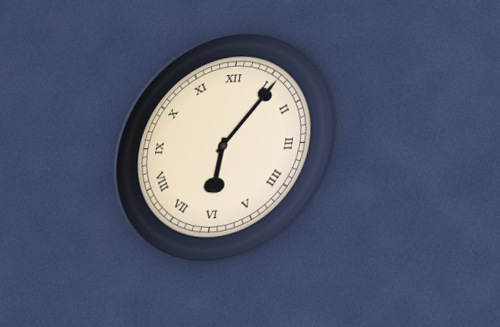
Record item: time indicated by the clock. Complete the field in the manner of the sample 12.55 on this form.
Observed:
6.06
